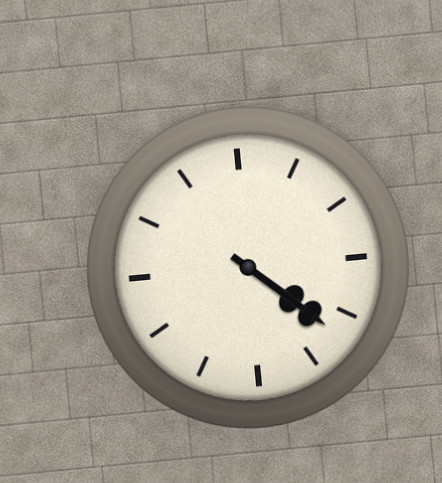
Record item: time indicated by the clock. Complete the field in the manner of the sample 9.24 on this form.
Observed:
4.22
